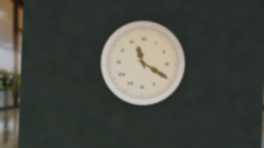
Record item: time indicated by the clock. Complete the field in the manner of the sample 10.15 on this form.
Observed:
11.20
